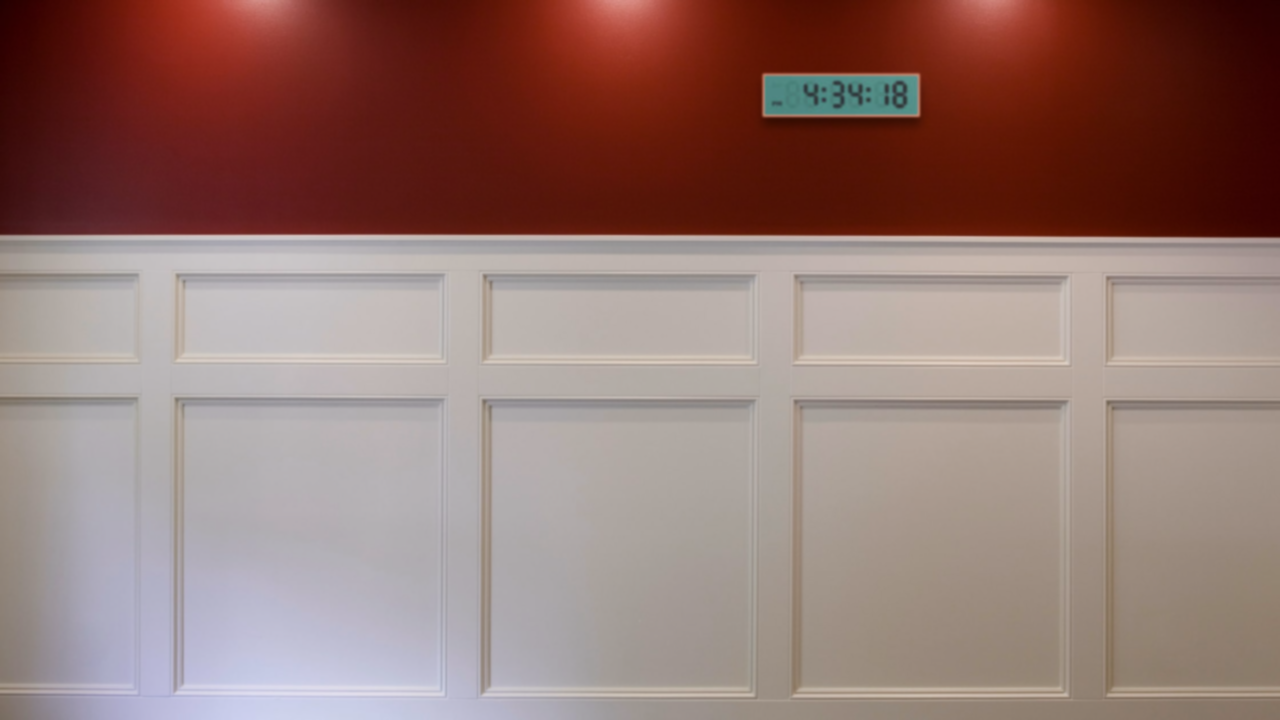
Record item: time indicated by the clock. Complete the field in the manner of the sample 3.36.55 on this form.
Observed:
4.34.18
